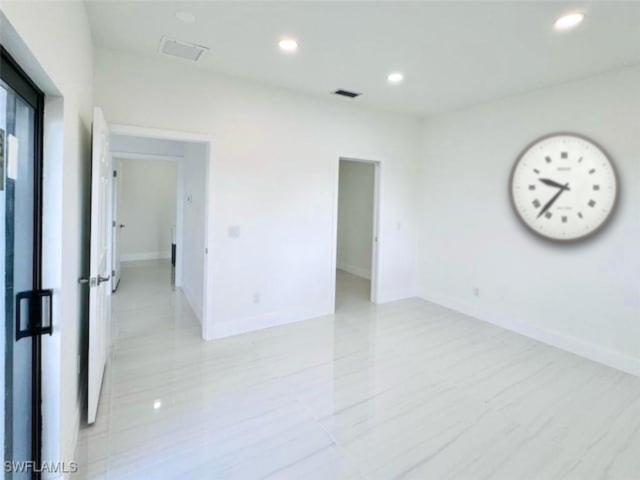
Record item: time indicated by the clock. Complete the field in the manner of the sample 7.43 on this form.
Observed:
9.37
